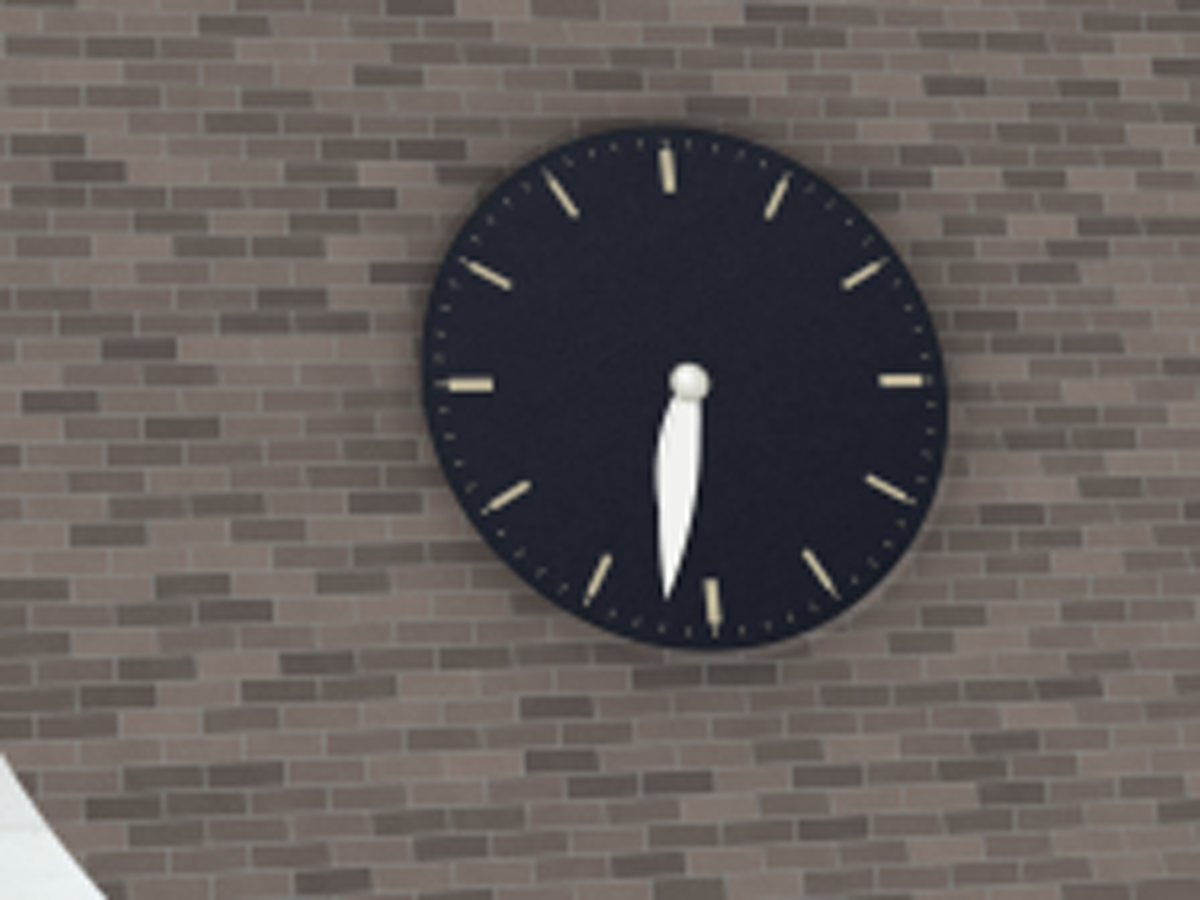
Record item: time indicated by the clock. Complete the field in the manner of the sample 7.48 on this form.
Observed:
6.32
